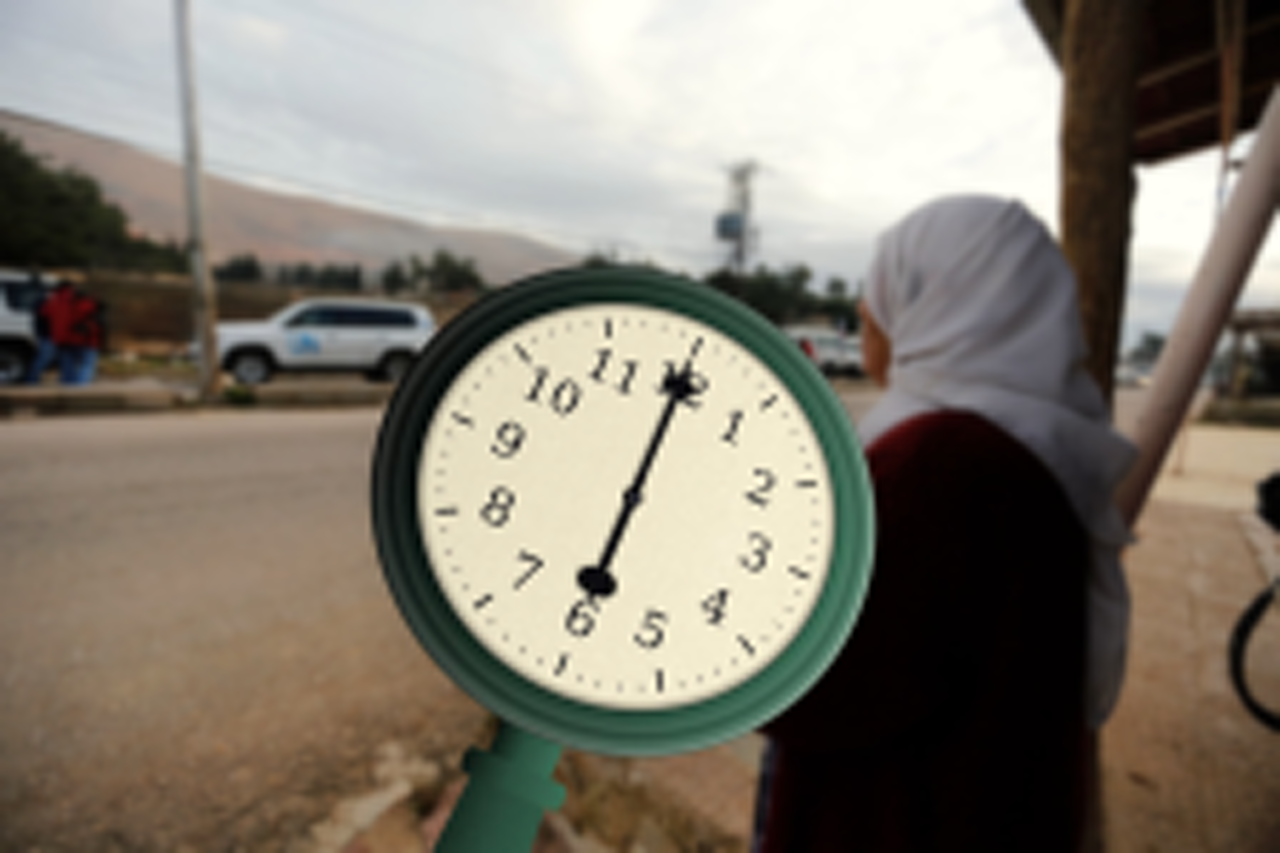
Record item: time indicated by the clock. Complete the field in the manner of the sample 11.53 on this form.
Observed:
6.00
